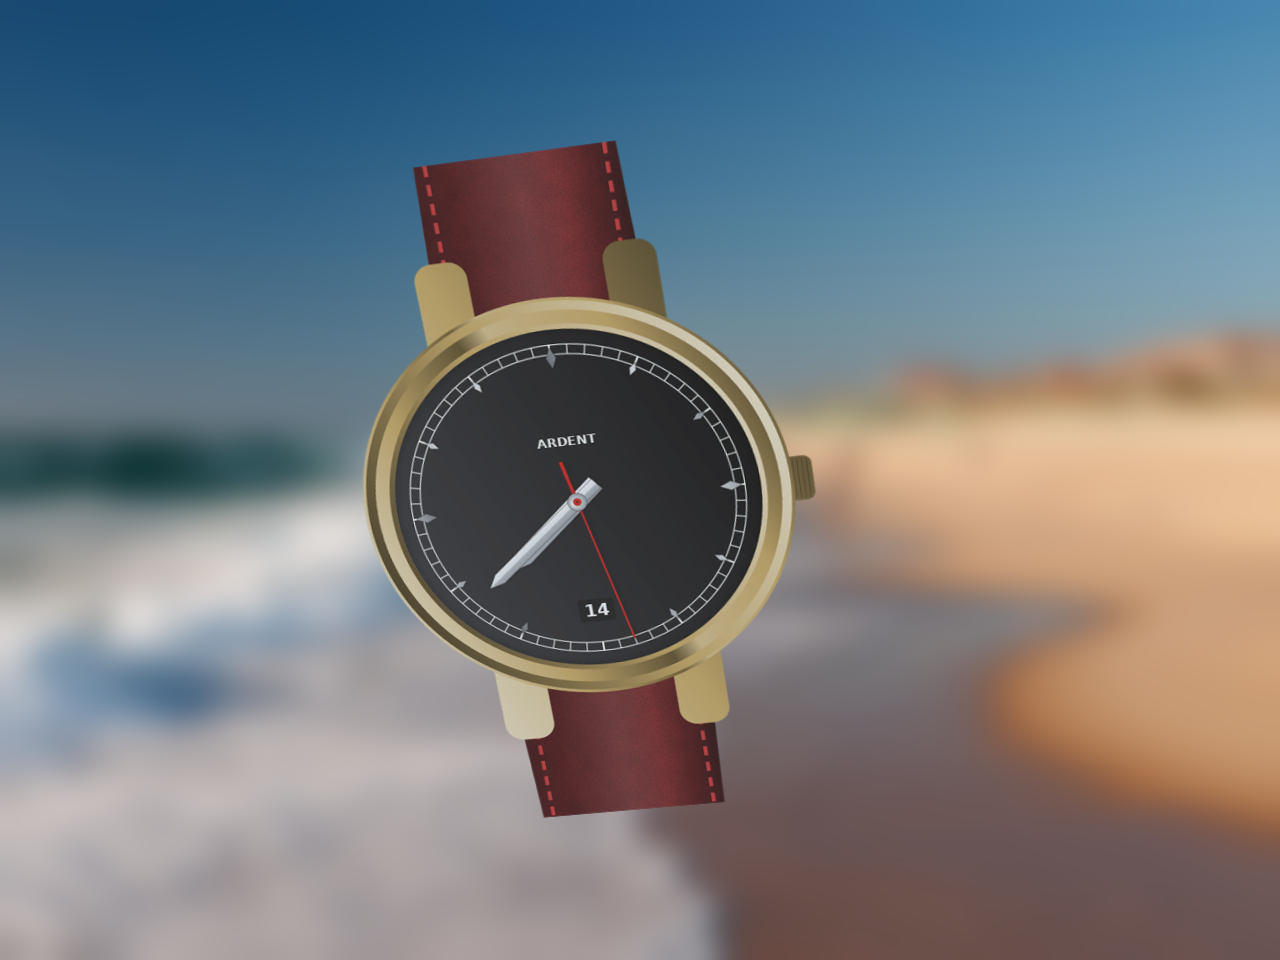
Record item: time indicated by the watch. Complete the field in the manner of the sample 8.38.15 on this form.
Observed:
7.38.28
